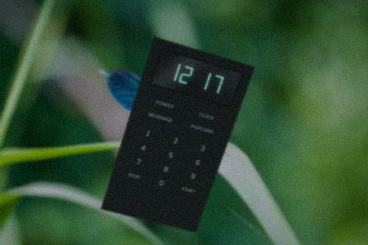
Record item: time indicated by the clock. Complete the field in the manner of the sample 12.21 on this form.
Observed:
12.17
